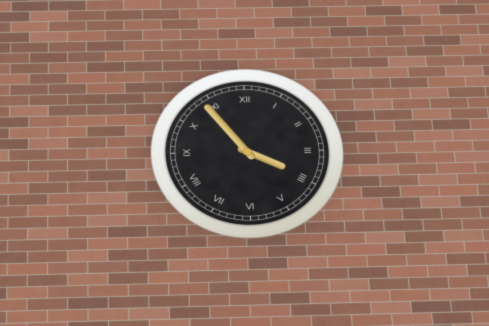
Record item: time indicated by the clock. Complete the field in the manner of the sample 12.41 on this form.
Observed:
3.54
